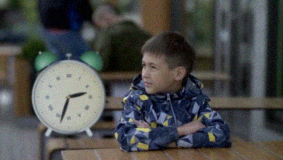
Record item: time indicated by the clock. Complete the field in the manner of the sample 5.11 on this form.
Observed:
2.33
